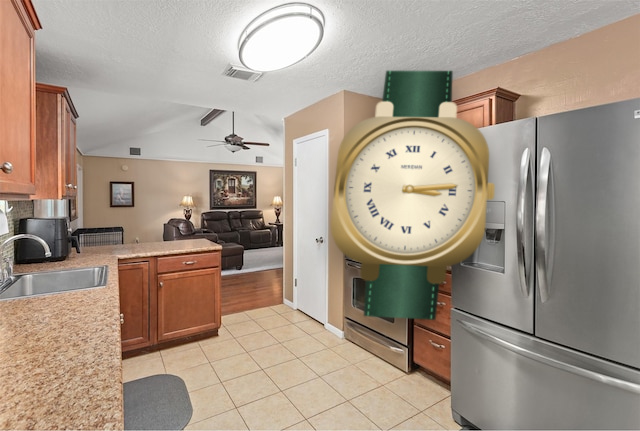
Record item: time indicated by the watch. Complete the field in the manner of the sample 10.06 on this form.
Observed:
3.14
